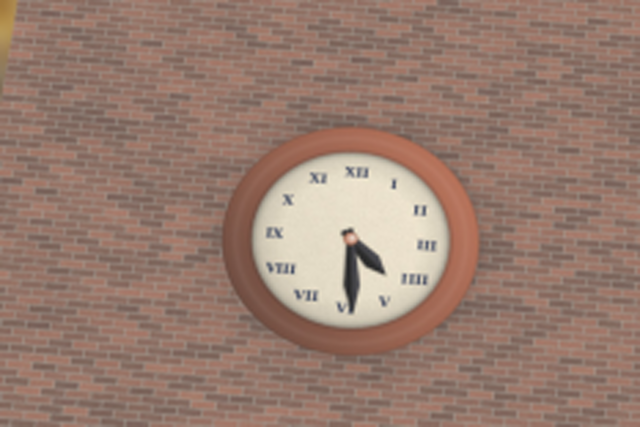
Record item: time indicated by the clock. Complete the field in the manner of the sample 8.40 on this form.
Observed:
4.29
